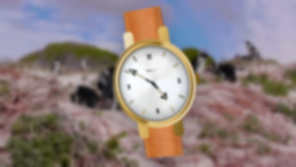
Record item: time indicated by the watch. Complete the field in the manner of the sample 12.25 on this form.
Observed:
4.51
